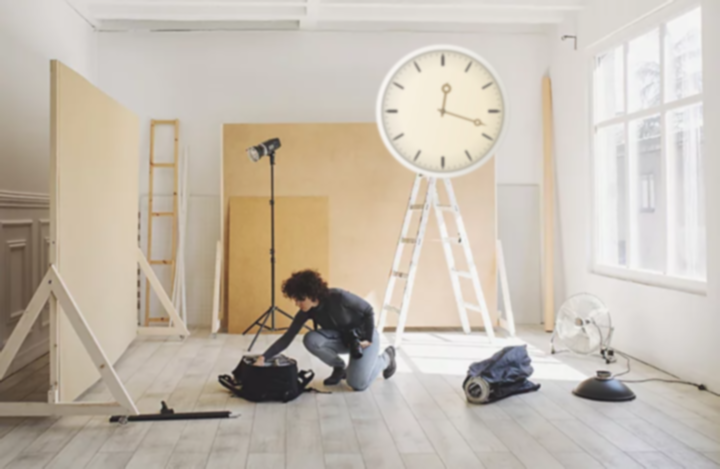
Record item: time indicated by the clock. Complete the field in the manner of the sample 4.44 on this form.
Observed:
12.18
